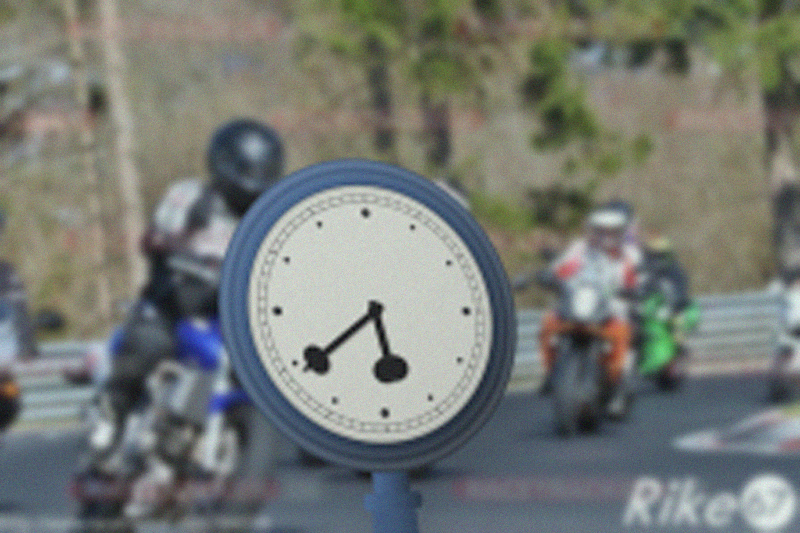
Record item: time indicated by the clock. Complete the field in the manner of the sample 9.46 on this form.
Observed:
5.39
